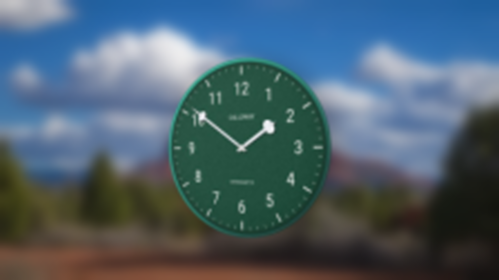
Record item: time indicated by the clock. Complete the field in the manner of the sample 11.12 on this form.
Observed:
1.51
